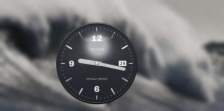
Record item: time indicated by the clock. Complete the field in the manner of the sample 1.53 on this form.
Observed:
9.17
